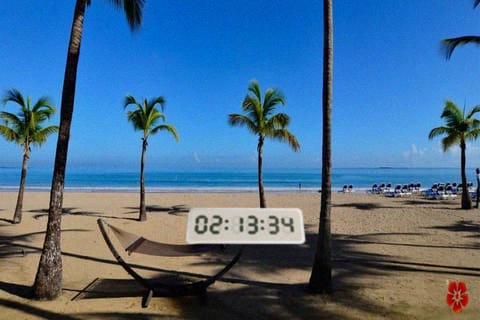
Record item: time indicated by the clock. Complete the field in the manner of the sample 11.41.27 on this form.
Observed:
2.13.34
